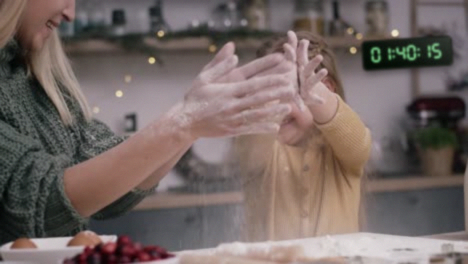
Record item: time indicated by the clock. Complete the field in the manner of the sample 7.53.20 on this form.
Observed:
1.40.15
